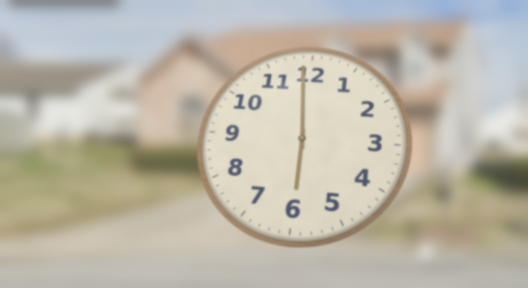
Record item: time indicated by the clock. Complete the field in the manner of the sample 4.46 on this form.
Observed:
5.59
